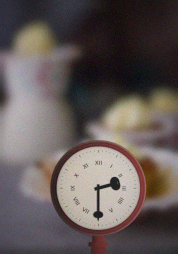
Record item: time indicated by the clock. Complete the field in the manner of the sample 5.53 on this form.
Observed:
2.30
